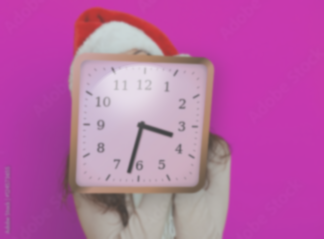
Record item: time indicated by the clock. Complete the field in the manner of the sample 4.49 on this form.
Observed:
3.32
